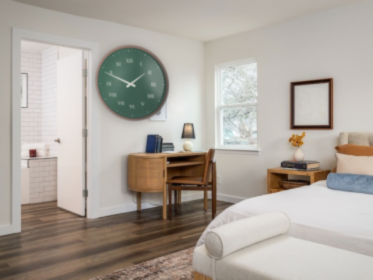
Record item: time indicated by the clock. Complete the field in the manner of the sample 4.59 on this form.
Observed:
1.49
